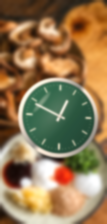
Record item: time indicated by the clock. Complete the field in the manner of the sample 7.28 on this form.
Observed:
12.49
